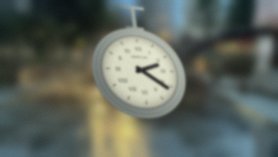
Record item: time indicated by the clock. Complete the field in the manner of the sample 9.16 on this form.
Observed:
2.21
